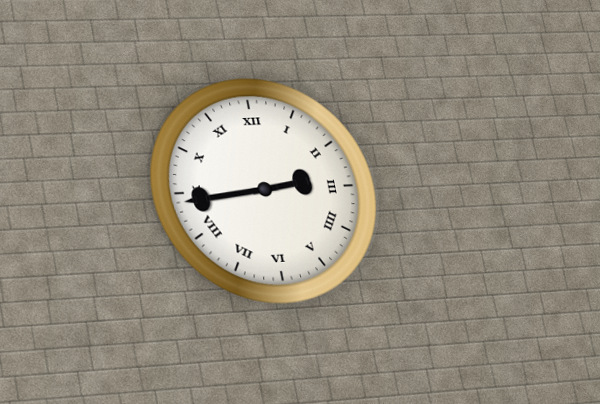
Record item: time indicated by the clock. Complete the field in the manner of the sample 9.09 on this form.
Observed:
2.44
